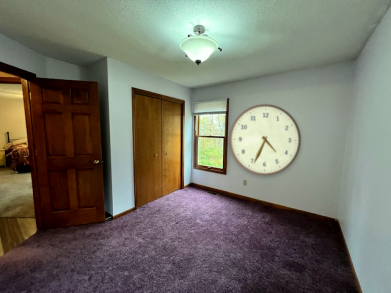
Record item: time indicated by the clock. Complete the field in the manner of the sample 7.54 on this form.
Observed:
4.34
